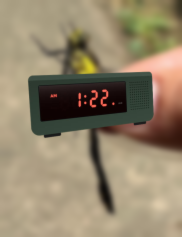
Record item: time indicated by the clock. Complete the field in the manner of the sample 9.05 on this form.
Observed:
1.22
